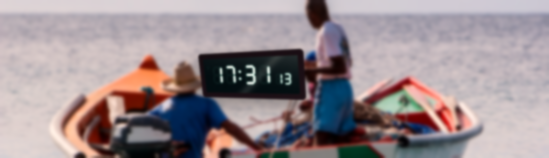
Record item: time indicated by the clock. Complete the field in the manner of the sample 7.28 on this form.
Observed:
17.31
